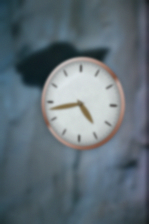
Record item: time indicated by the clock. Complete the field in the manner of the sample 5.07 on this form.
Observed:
4.43
